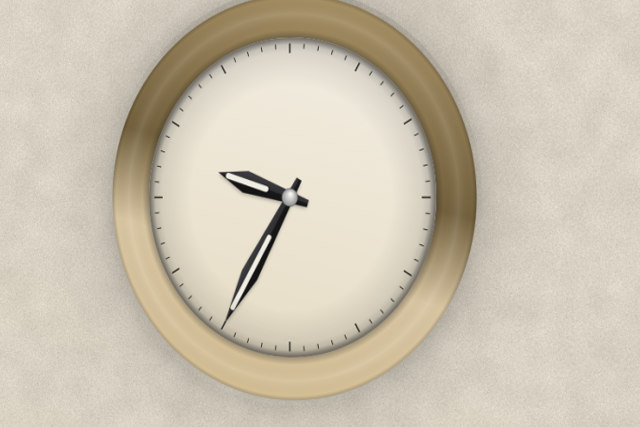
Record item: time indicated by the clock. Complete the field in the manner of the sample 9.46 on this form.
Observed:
9.35
